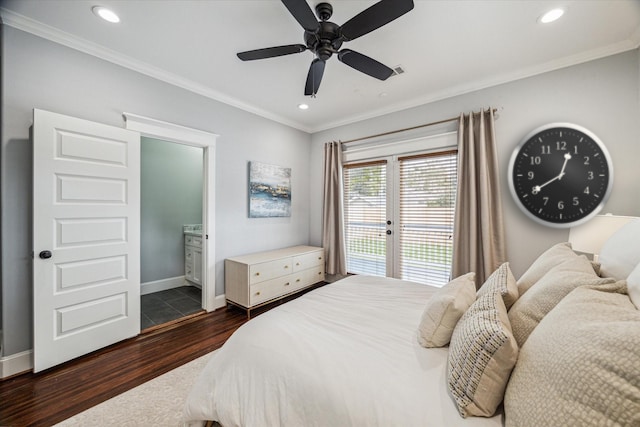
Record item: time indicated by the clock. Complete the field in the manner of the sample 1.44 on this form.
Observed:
12.40
